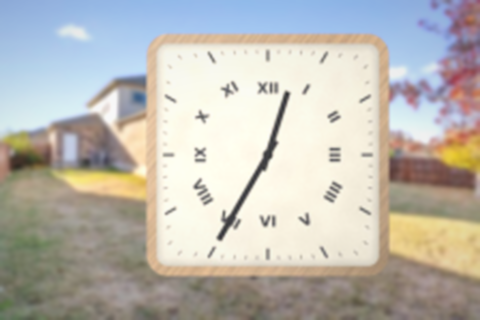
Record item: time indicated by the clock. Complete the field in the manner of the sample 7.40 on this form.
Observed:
12.35
